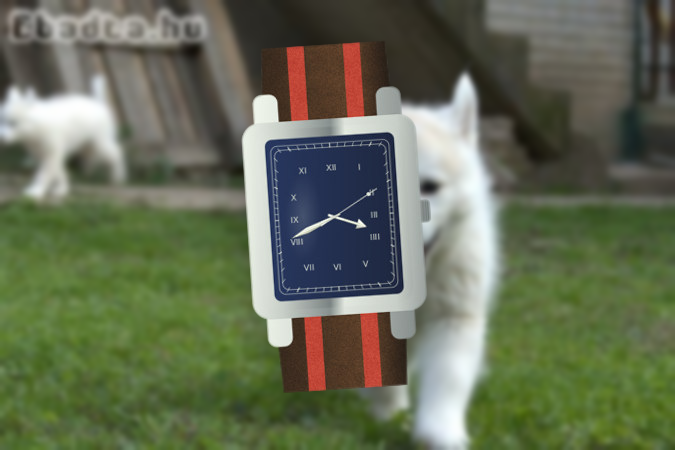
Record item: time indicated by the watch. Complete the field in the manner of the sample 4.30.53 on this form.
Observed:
3.41.10
